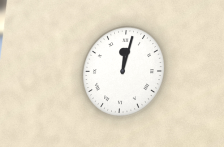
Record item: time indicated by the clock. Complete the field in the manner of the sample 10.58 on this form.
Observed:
12.02
